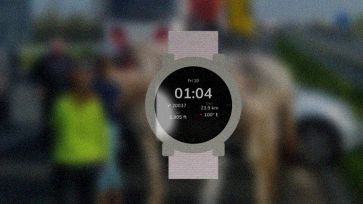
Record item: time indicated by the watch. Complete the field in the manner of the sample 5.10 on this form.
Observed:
1.04
